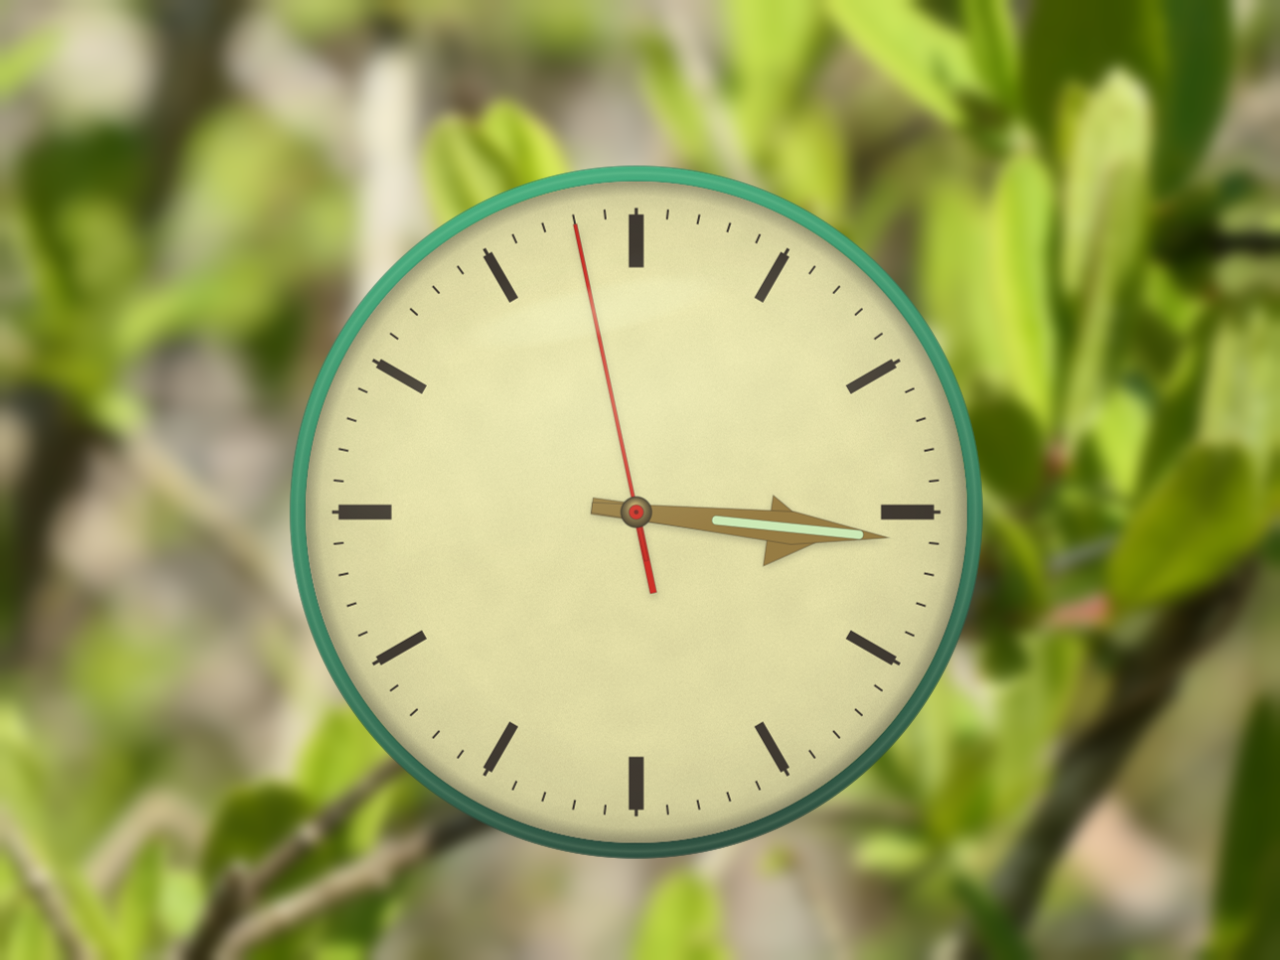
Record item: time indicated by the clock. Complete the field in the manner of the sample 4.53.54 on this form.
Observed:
3.15.58
